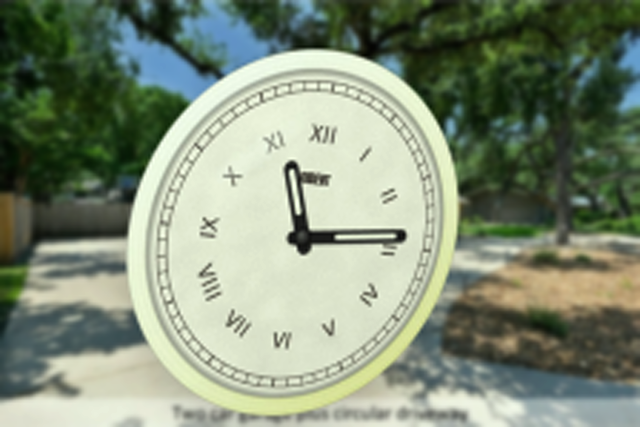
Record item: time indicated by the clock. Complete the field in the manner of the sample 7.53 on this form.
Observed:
11.14
